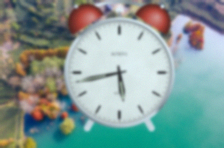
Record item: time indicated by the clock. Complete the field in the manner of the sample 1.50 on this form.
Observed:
5.43
